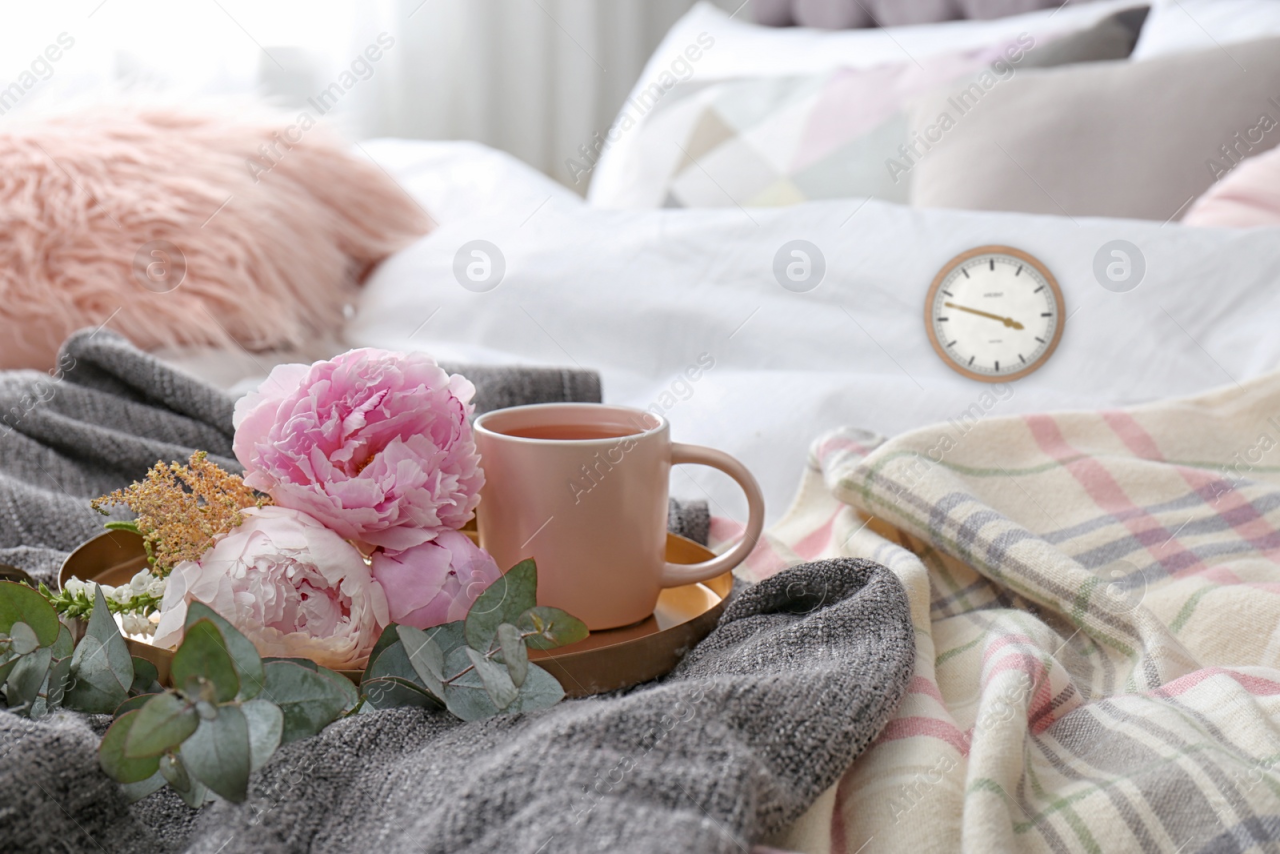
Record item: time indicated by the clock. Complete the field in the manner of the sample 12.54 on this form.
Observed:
3.48
